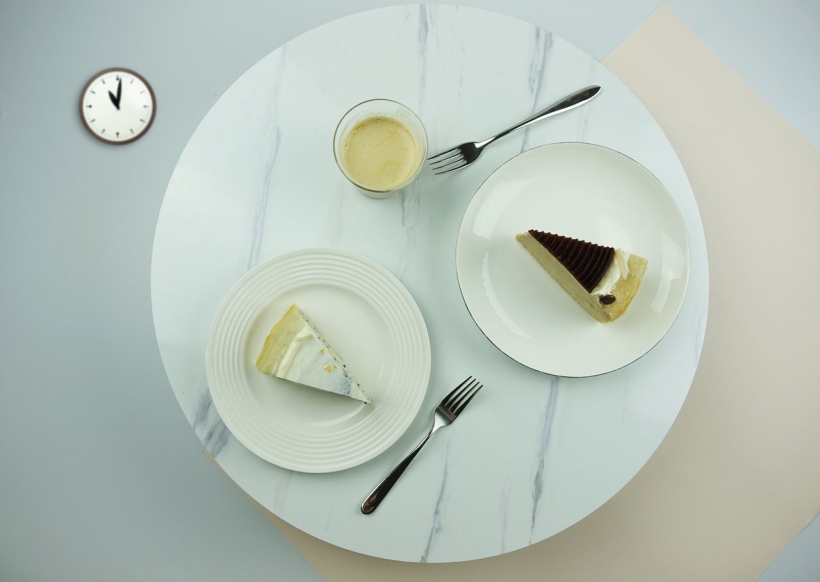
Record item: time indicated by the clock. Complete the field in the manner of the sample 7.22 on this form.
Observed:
11.01
